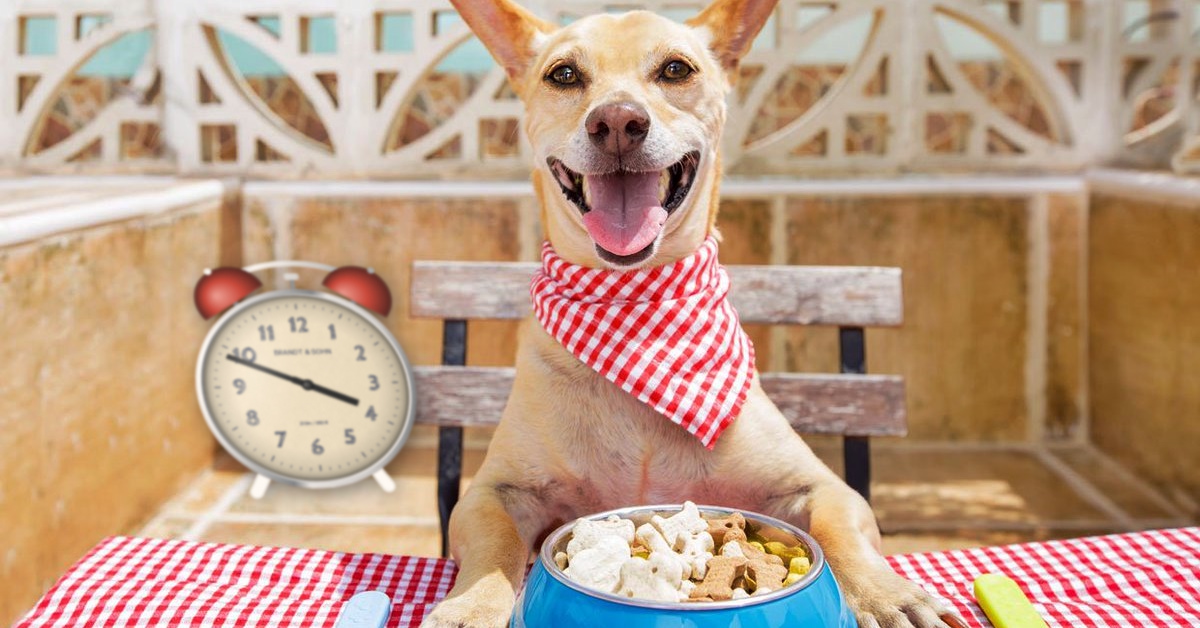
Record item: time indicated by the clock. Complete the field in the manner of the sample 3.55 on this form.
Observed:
3.49
